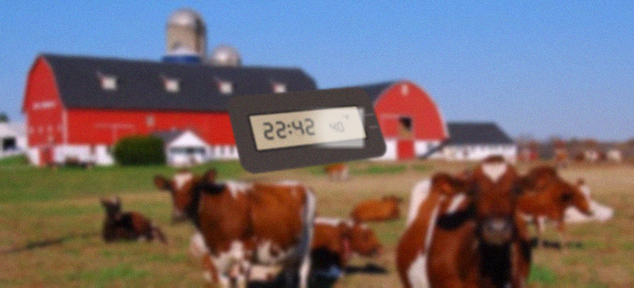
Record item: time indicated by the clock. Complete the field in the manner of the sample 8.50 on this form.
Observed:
22.42
